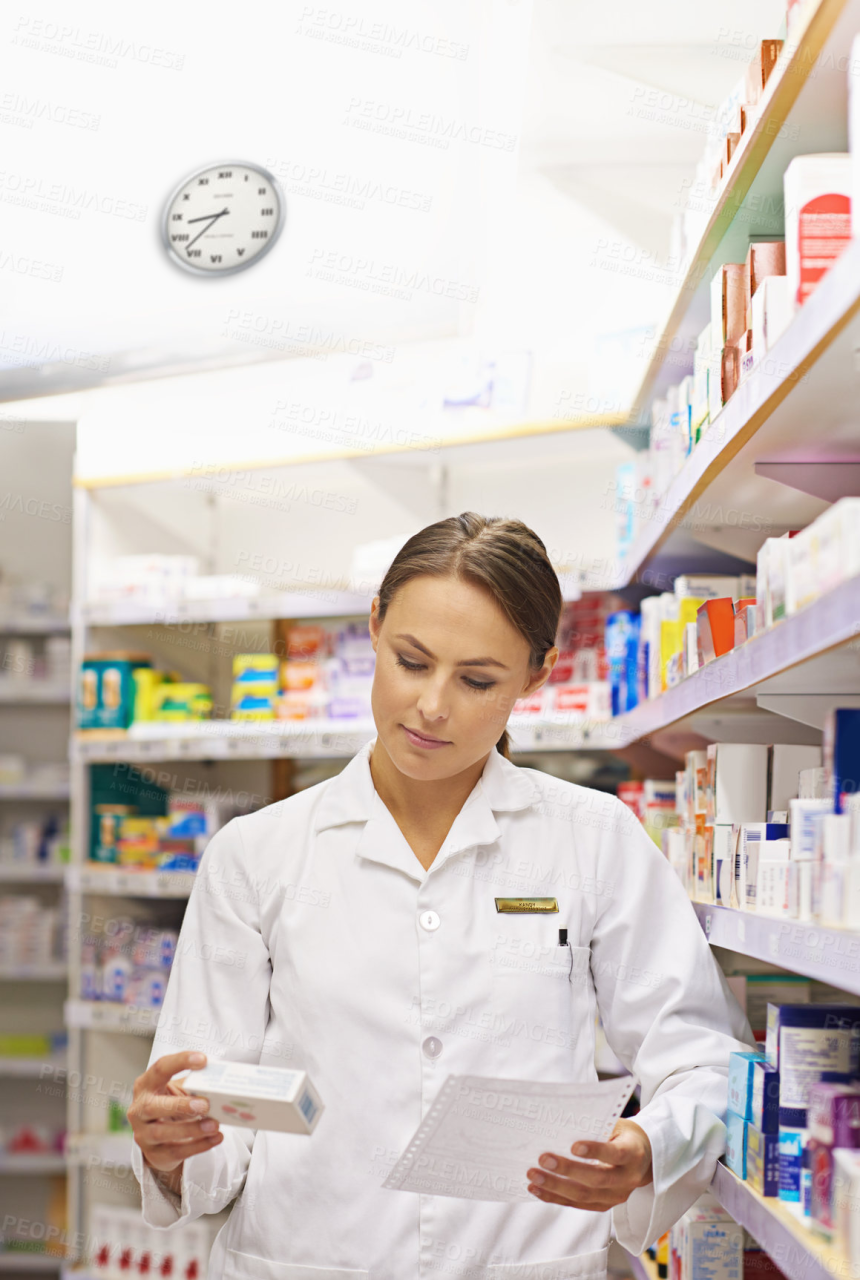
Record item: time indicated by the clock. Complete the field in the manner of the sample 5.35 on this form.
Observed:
8.37
